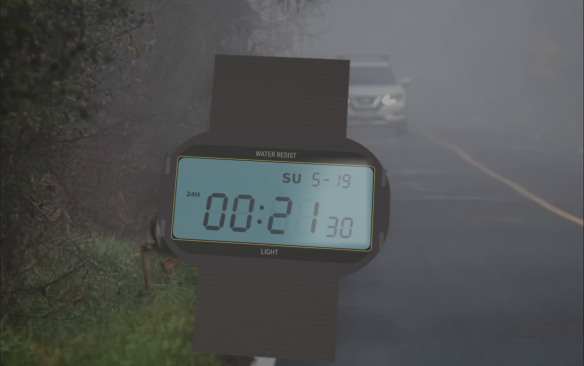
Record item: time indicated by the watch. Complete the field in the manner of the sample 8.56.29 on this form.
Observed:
0.21.30
